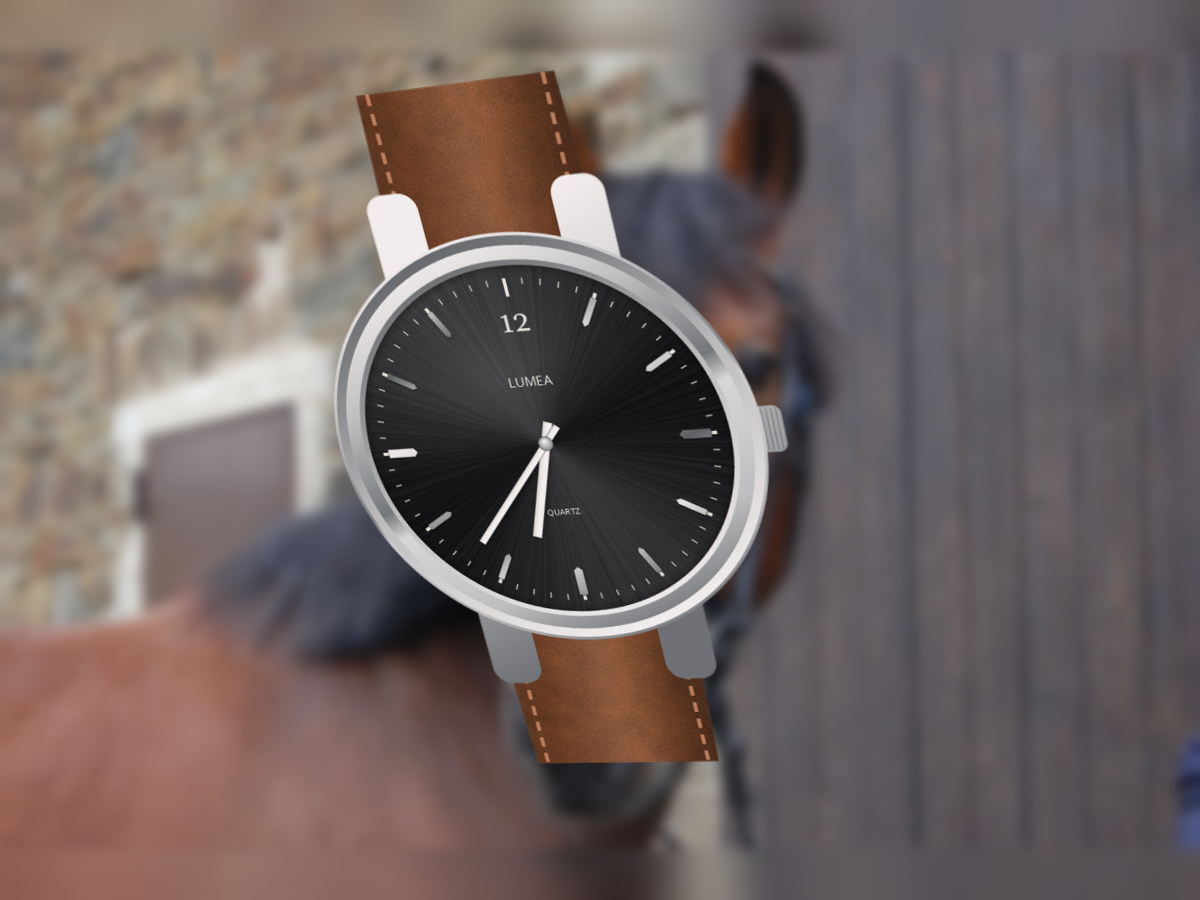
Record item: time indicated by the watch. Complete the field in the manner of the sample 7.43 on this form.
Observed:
6.37
